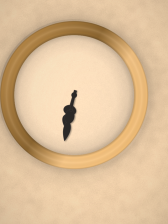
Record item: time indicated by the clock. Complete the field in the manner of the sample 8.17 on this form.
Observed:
6.32
